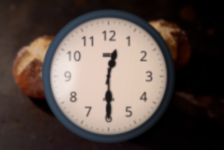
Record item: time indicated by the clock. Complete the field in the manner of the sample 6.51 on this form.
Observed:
12.30
